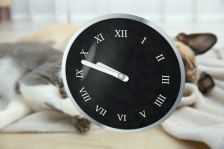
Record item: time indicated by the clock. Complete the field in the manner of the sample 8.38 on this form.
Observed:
9.48
